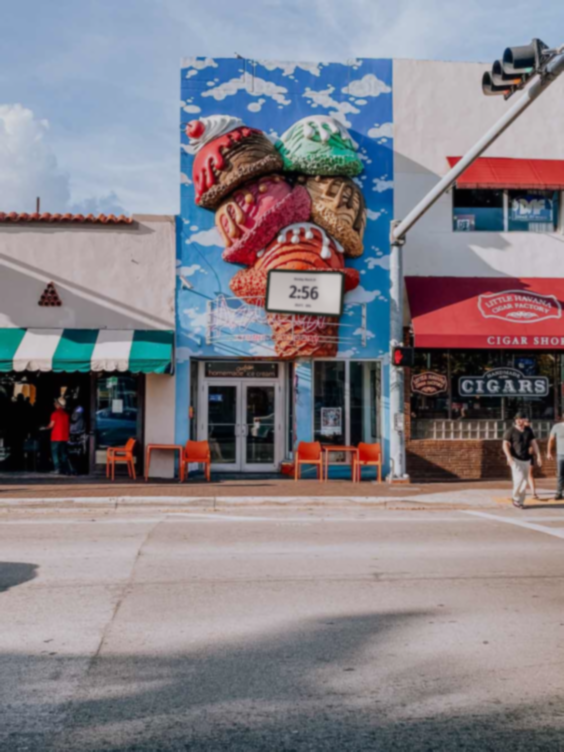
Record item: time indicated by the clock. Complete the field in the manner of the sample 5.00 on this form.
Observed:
2.56
